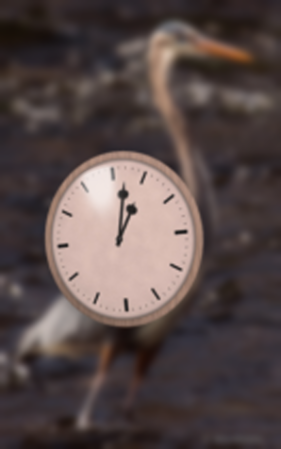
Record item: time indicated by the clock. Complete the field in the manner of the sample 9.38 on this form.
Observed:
1.02
